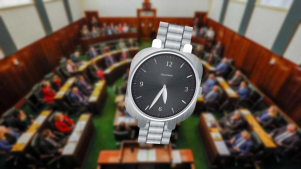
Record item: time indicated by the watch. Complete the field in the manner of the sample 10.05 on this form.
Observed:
5.34
